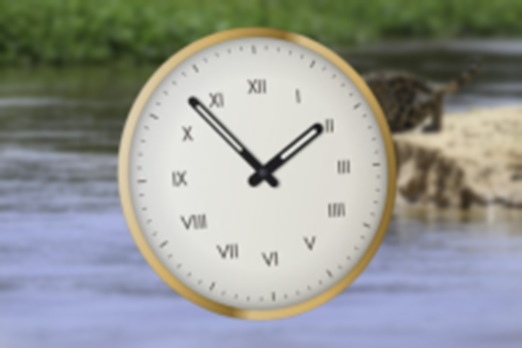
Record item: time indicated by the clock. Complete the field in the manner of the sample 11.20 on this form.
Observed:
1.53
